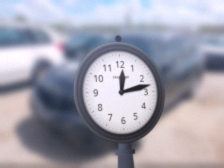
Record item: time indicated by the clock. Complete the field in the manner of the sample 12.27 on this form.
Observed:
12.13
